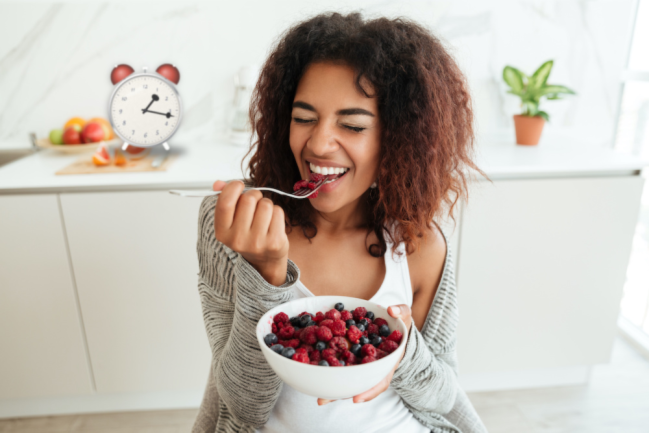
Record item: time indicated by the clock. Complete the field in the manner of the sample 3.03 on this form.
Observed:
1.17
